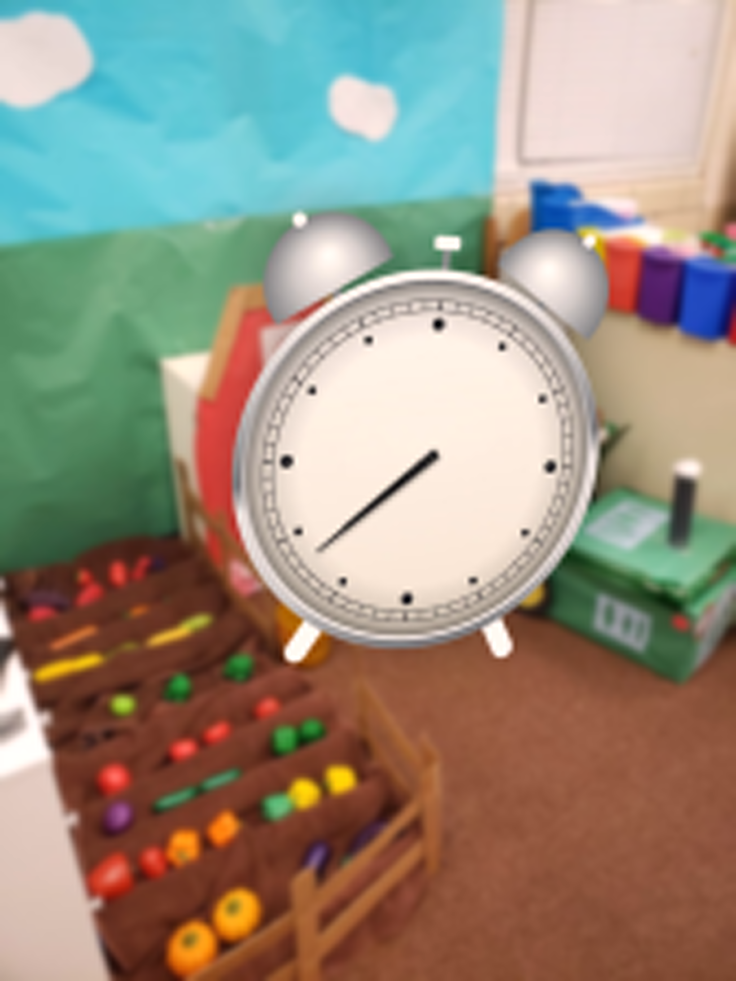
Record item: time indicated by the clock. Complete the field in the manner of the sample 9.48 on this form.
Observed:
7.38
